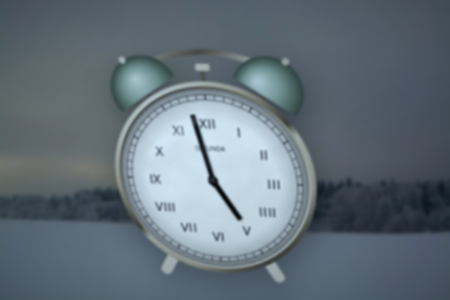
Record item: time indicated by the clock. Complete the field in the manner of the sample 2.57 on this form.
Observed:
4.58
